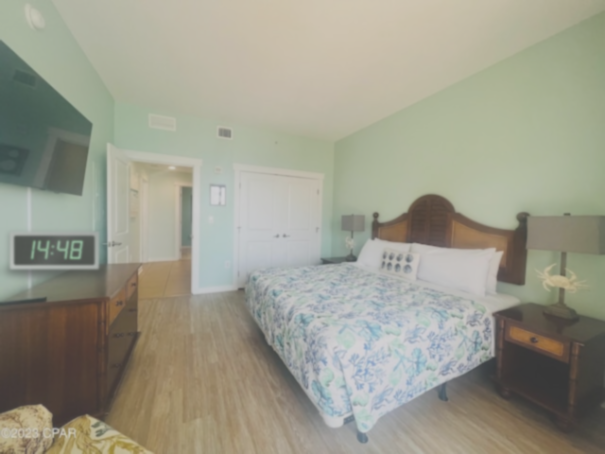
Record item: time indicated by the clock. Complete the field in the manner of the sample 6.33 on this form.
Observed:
14.48
